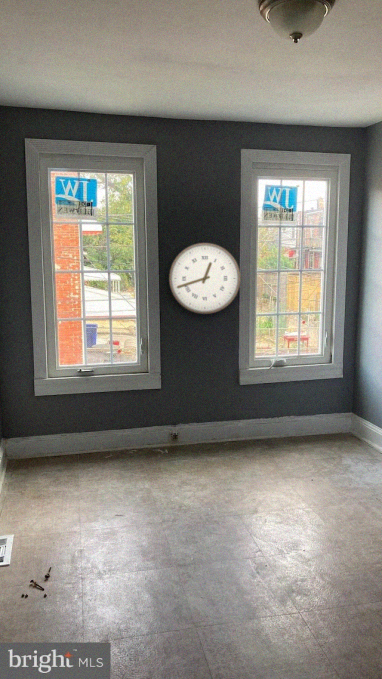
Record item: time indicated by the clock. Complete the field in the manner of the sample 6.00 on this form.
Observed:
12.42
